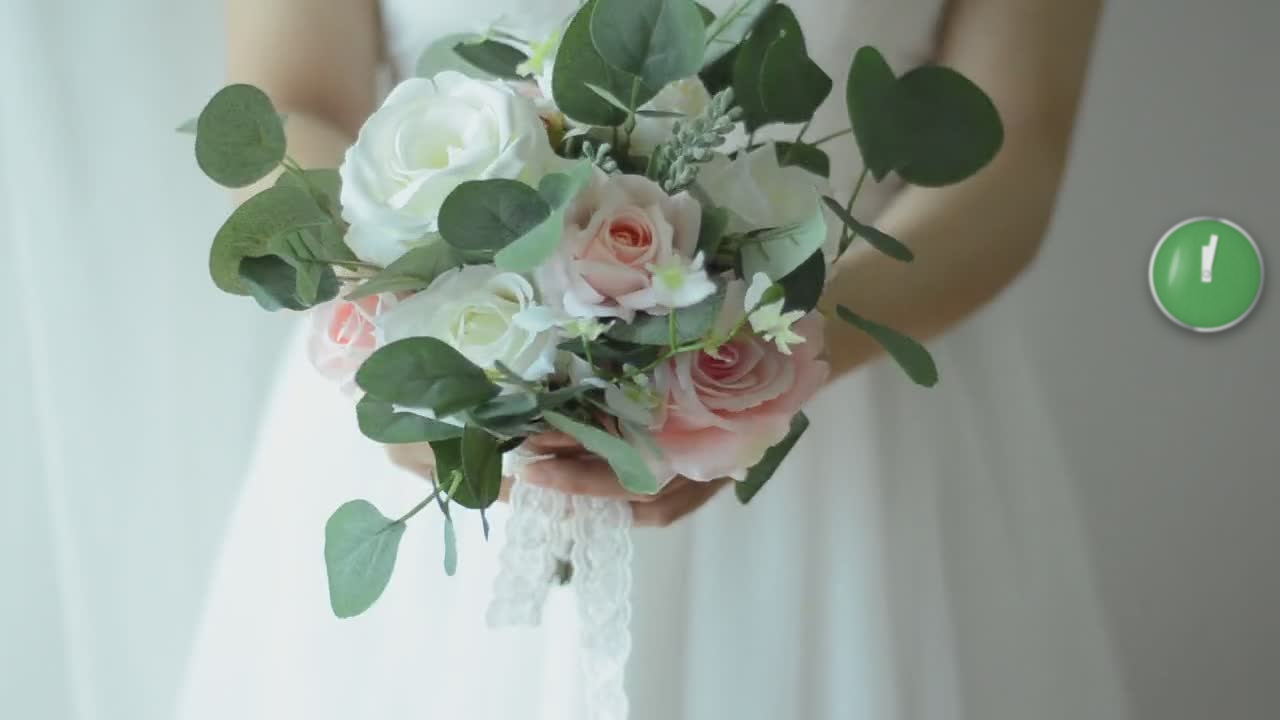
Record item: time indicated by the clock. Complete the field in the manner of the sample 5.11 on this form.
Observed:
12.02
